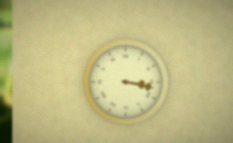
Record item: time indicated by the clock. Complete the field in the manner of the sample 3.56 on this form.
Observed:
3.17
